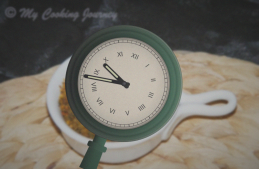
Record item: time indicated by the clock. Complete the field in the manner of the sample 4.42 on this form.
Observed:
9.43
